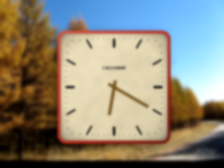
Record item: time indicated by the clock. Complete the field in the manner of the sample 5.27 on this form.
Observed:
6.20
